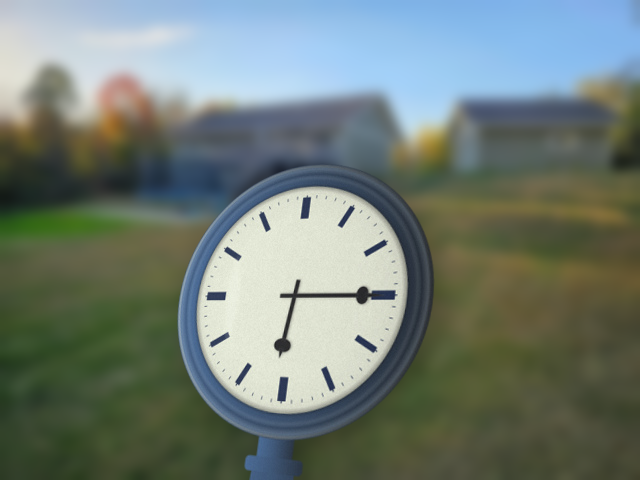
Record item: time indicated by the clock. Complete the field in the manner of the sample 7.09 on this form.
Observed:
6.15
